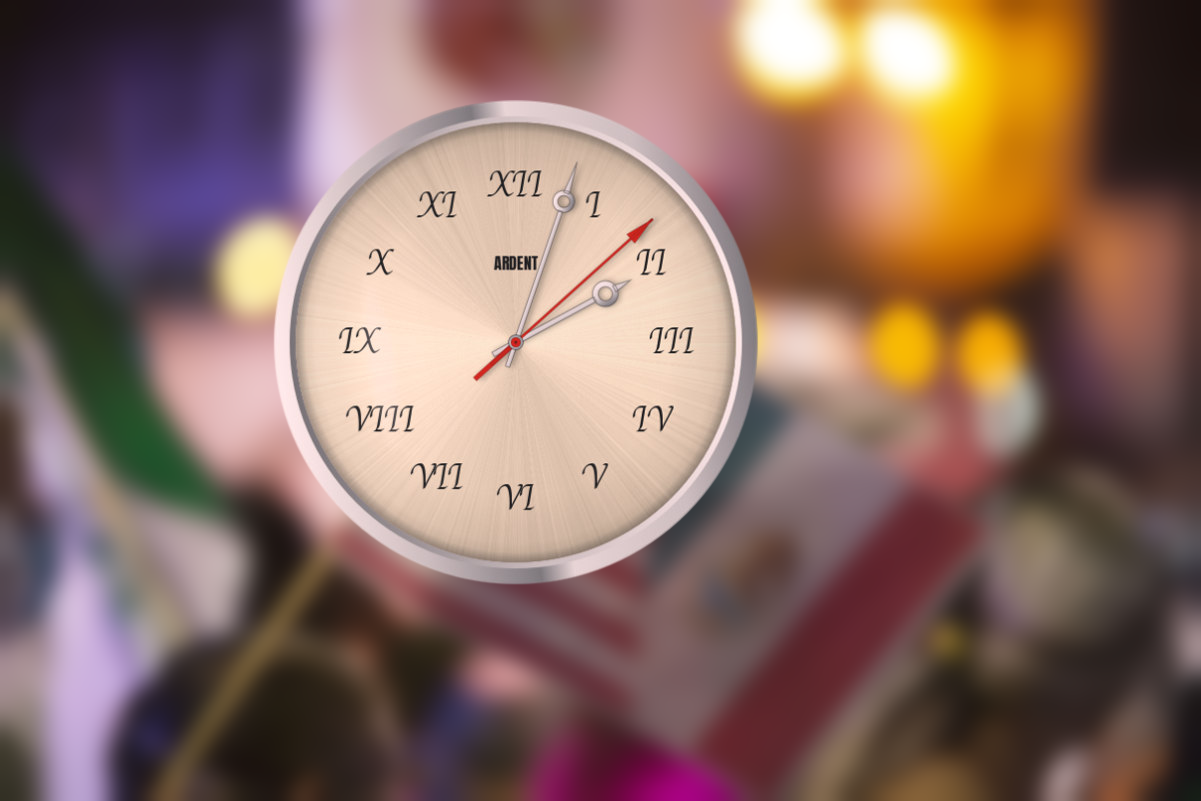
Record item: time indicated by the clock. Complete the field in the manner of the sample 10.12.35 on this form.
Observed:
2.03.08
